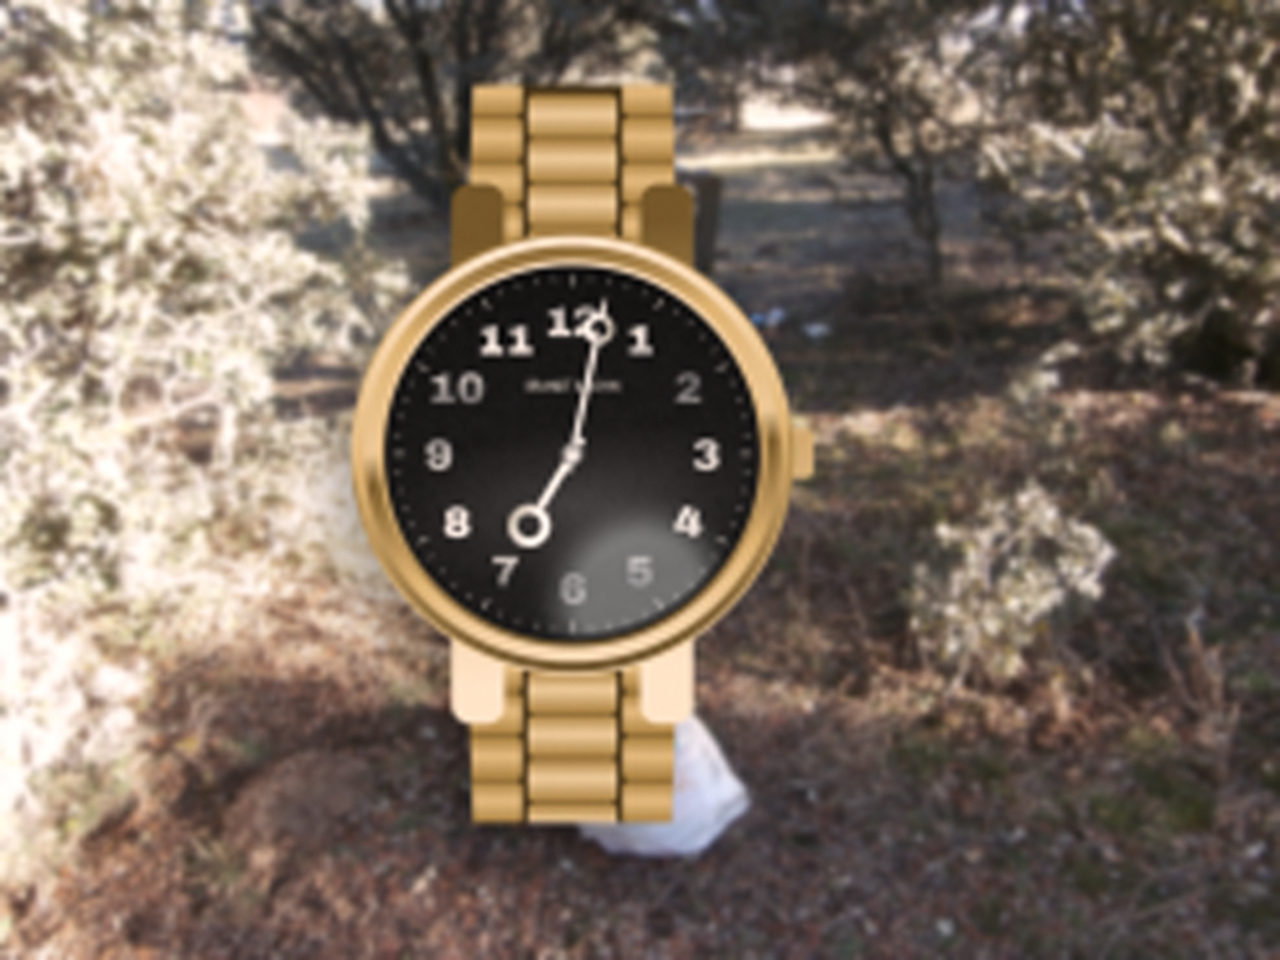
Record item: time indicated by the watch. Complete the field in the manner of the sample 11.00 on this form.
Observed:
7.02
